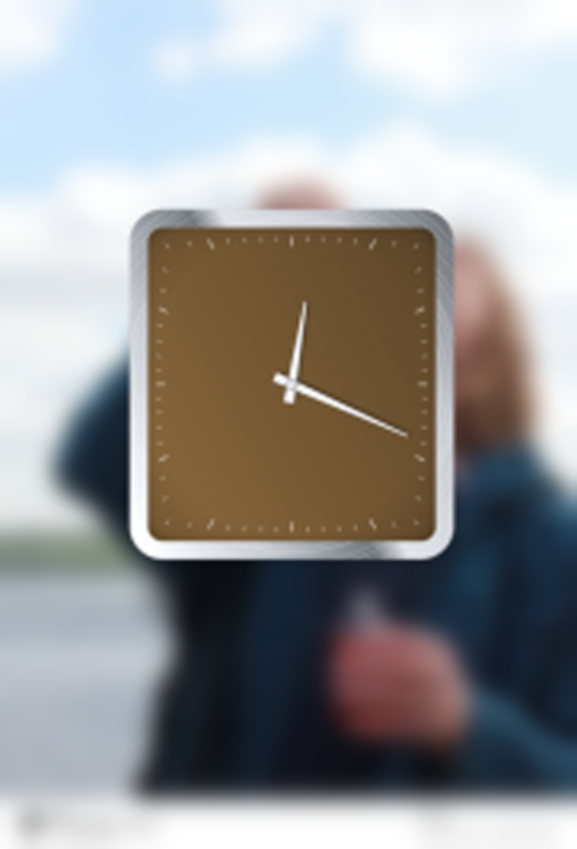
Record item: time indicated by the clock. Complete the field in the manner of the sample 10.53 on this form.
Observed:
12.19
